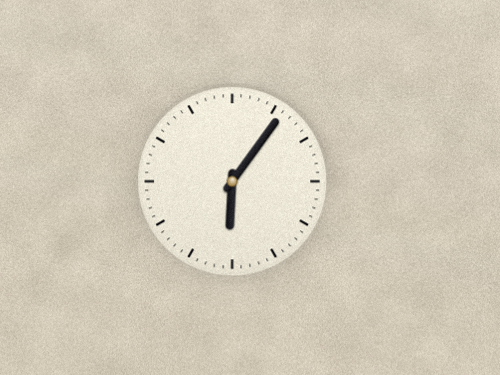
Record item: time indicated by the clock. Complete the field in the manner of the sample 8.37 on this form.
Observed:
6.06
